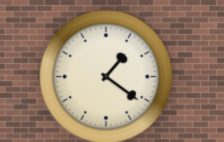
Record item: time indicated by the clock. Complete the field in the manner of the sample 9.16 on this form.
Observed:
1.21
